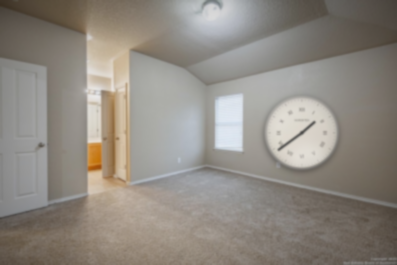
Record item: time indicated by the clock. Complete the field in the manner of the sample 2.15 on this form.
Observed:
1.39
